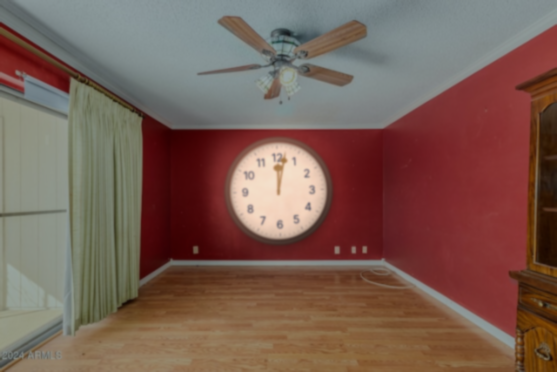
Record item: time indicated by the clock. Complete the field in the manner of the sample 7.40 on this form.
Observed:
12.02
